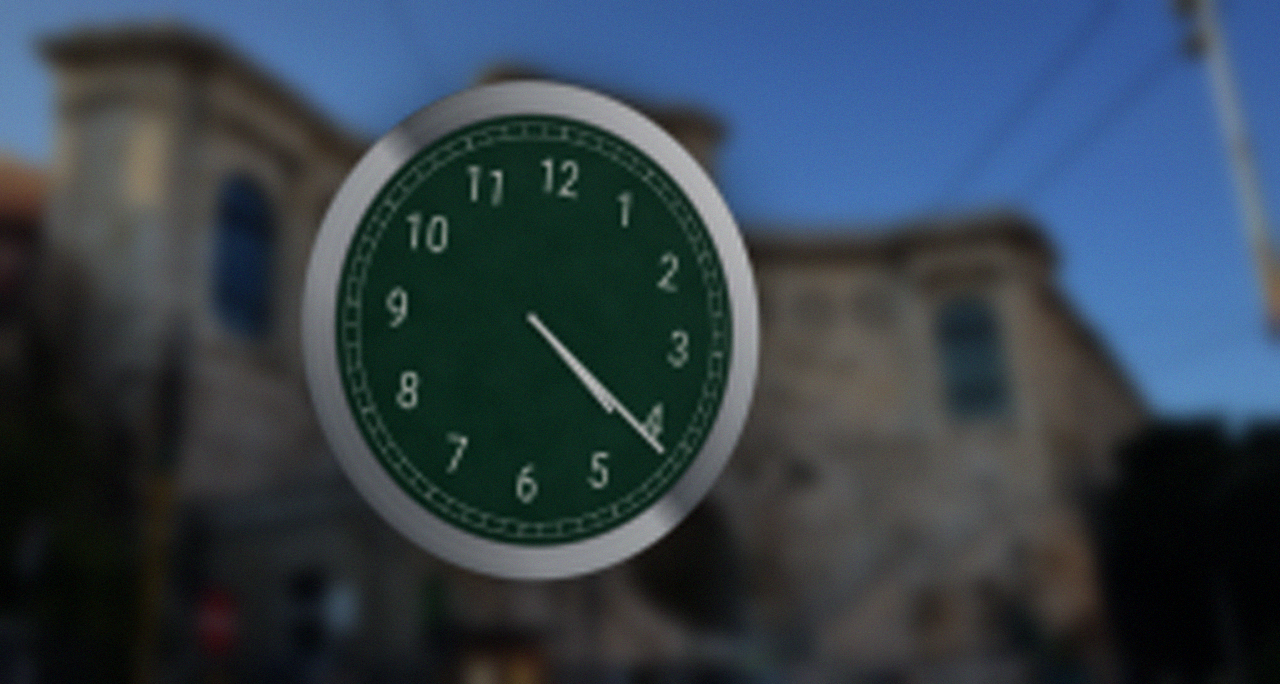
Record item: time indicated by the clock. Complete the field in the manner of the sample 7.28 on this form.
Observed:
4.21
